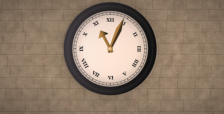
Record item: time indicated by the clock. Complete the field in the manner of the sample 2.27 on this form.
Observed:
11.04
